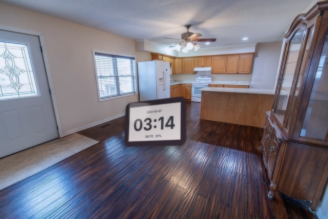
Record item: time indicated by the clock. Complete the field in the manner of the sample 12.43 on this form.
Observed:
3.14
